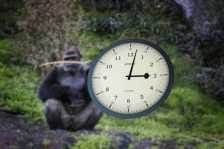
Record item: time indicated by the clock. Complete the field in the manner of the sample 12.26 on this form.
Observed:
3.02
